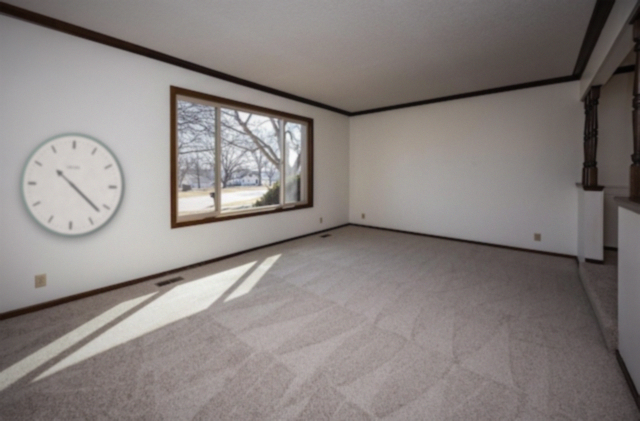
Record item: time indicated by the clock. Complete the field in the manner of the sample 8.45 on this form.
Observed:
10.22
